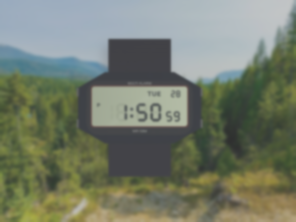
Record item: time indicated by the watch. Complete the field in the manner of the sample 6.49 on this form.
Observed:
1.50
